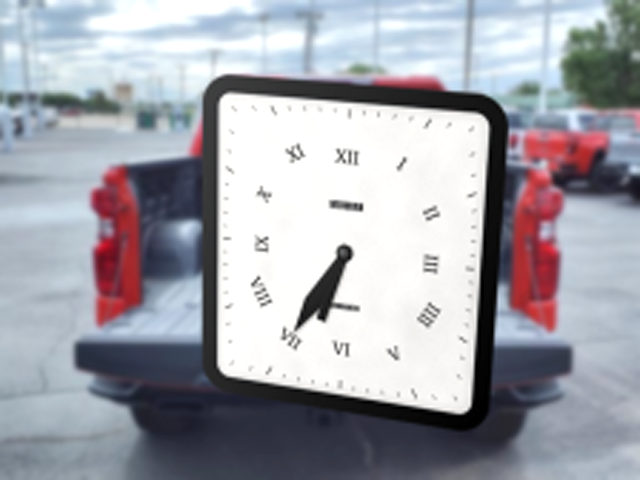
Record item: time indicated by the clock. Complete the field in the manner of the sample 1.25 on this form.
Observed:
6.35
